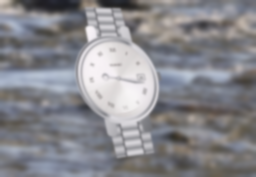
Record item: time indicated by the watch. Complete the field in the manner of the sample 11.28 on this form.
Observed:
9.17
